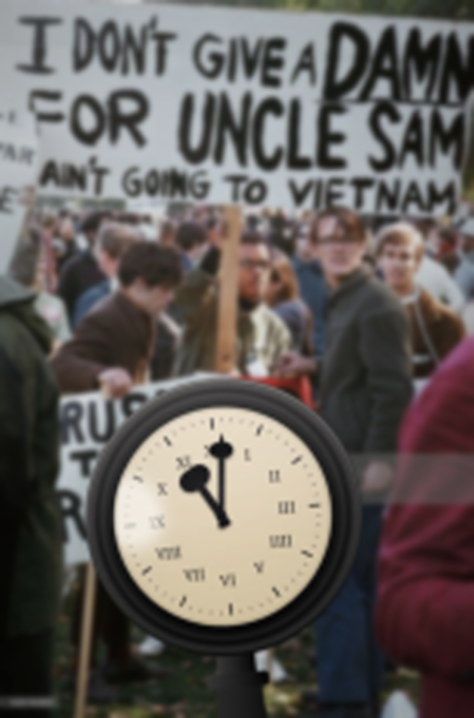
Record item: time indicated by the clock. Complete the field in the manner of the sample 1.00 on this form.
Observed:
11.01
